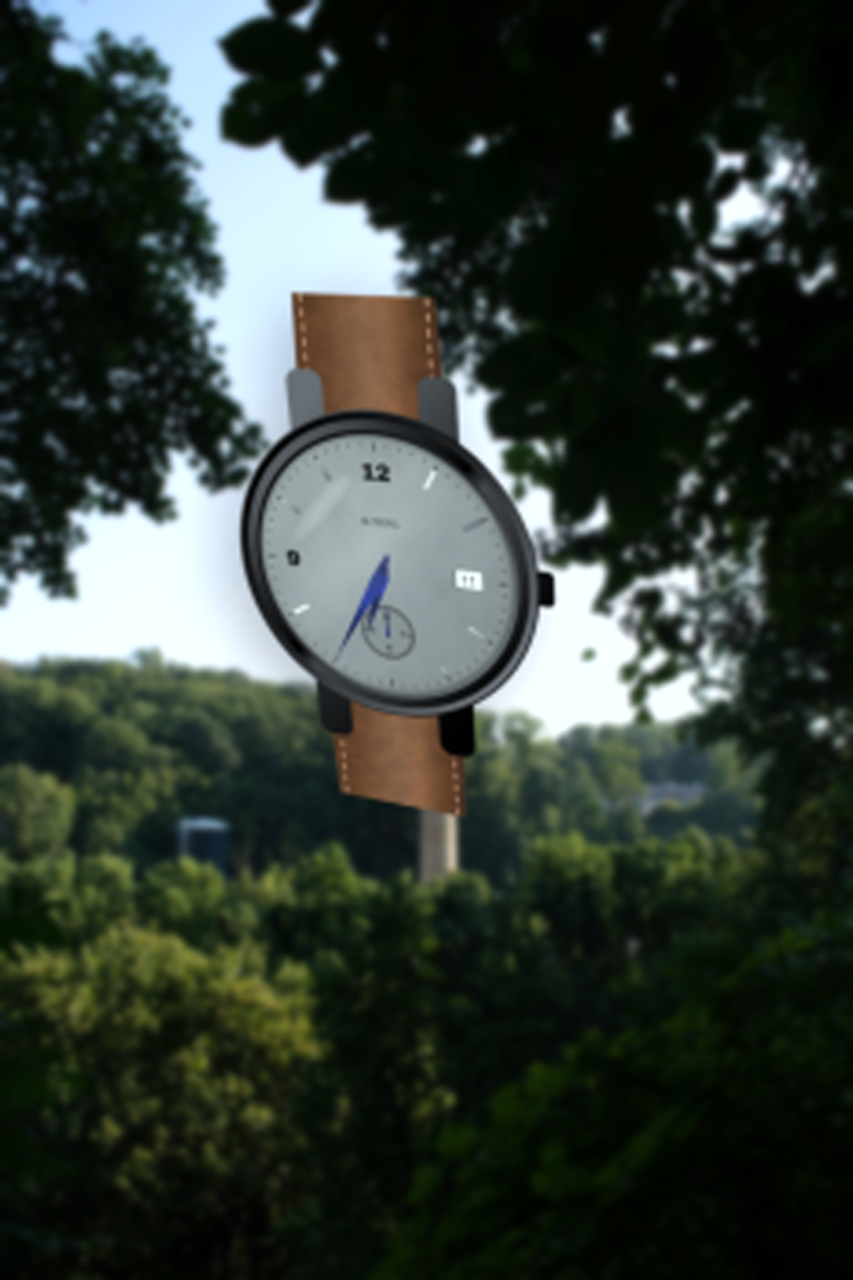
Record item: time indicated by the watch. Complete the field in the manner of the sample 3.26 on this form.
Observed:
6.35
